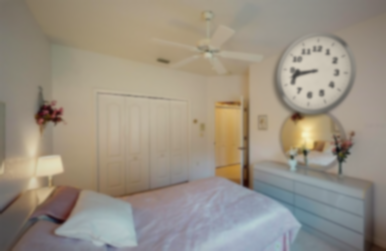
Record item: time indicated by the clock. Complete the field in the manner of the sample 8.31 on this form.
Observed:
8.42
